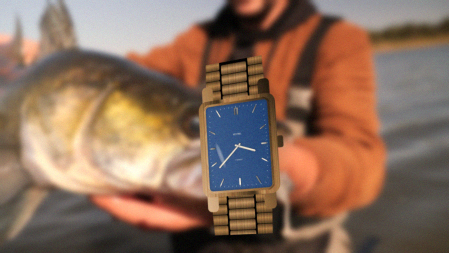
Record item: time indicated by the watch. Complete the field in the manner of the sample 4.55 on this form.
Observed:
3.38
